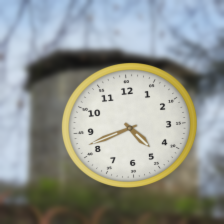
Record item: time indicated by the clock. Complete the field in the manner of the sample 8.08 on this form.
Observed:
4.42
